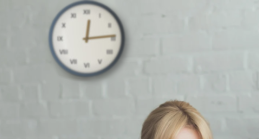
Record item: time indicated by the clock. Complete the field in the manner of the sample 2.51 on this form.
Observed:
12.14
